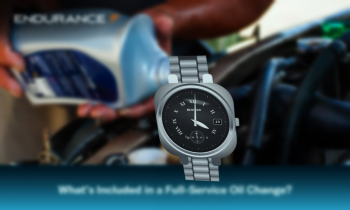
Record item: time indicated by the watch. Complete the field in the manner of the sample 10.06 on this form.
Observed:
4.01
